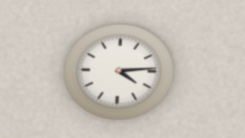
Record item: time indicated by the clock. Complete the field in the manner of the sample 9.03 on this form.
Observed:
4.14
